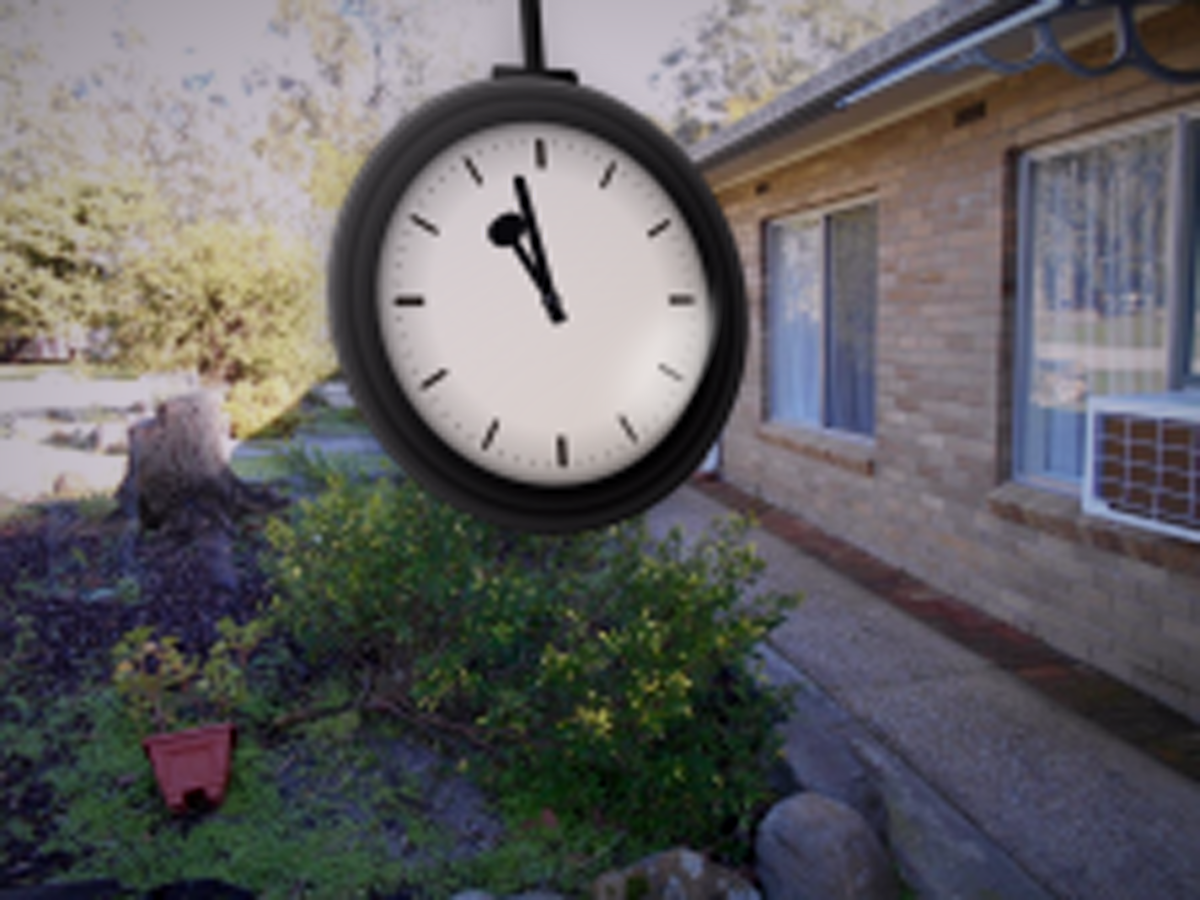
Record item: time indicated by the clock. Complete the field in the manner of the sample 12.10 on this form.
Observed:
10.58
